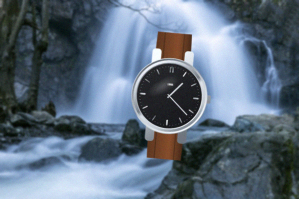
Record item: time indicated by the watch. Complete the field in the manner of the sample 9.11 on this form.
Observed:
1.22
